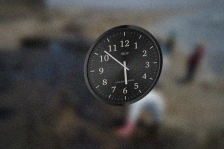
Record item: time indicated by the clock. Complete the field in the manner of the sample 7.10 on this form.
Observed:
5.52
